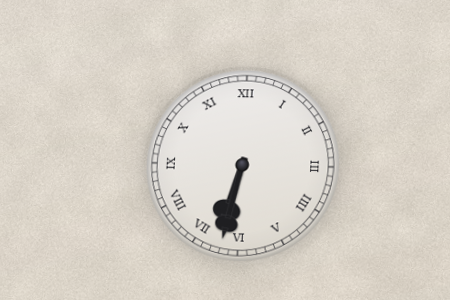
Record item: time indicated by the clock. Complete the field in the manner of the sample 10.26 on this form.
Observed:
6.32
